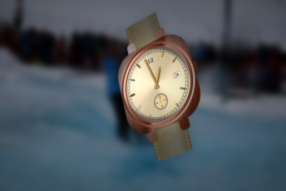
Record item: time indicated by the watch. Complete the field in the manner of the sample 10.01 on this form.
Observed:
12.58
